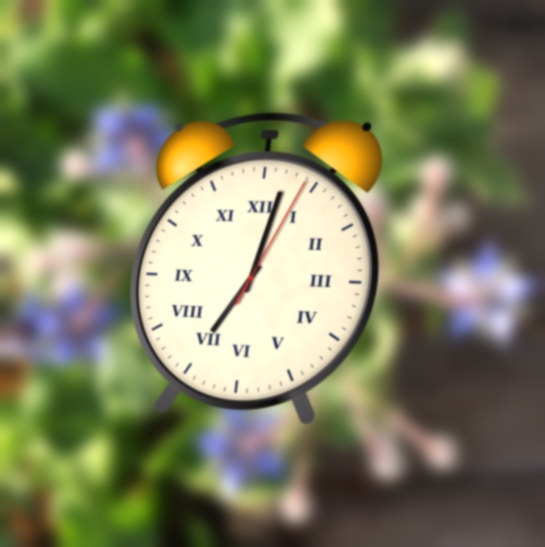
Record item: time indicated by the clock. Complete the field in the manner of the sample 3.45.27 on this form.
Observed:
7.02.04
